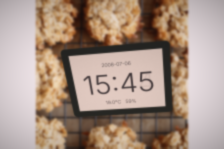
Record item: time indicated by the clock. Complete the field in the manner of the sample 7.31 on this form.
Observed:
15.45
